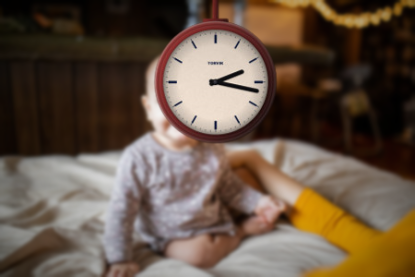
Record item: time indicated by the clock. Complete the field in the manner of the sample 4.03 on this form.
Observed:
2.17
